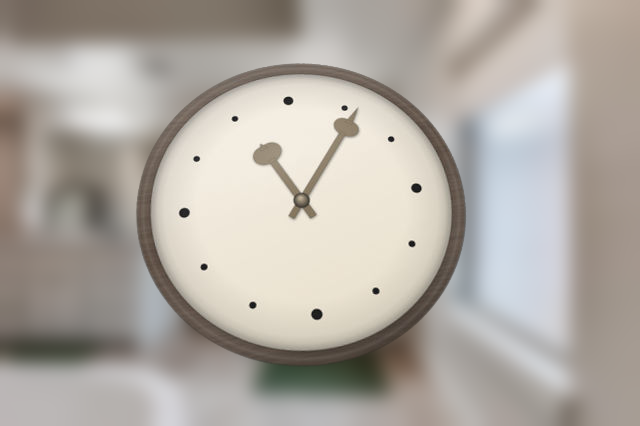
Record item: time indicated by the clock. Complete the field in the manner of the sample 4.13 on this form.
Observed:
11.06
